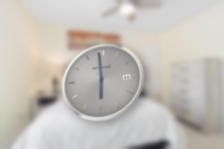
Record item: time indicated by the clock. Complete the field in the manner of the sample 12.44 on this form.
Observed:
5.59
